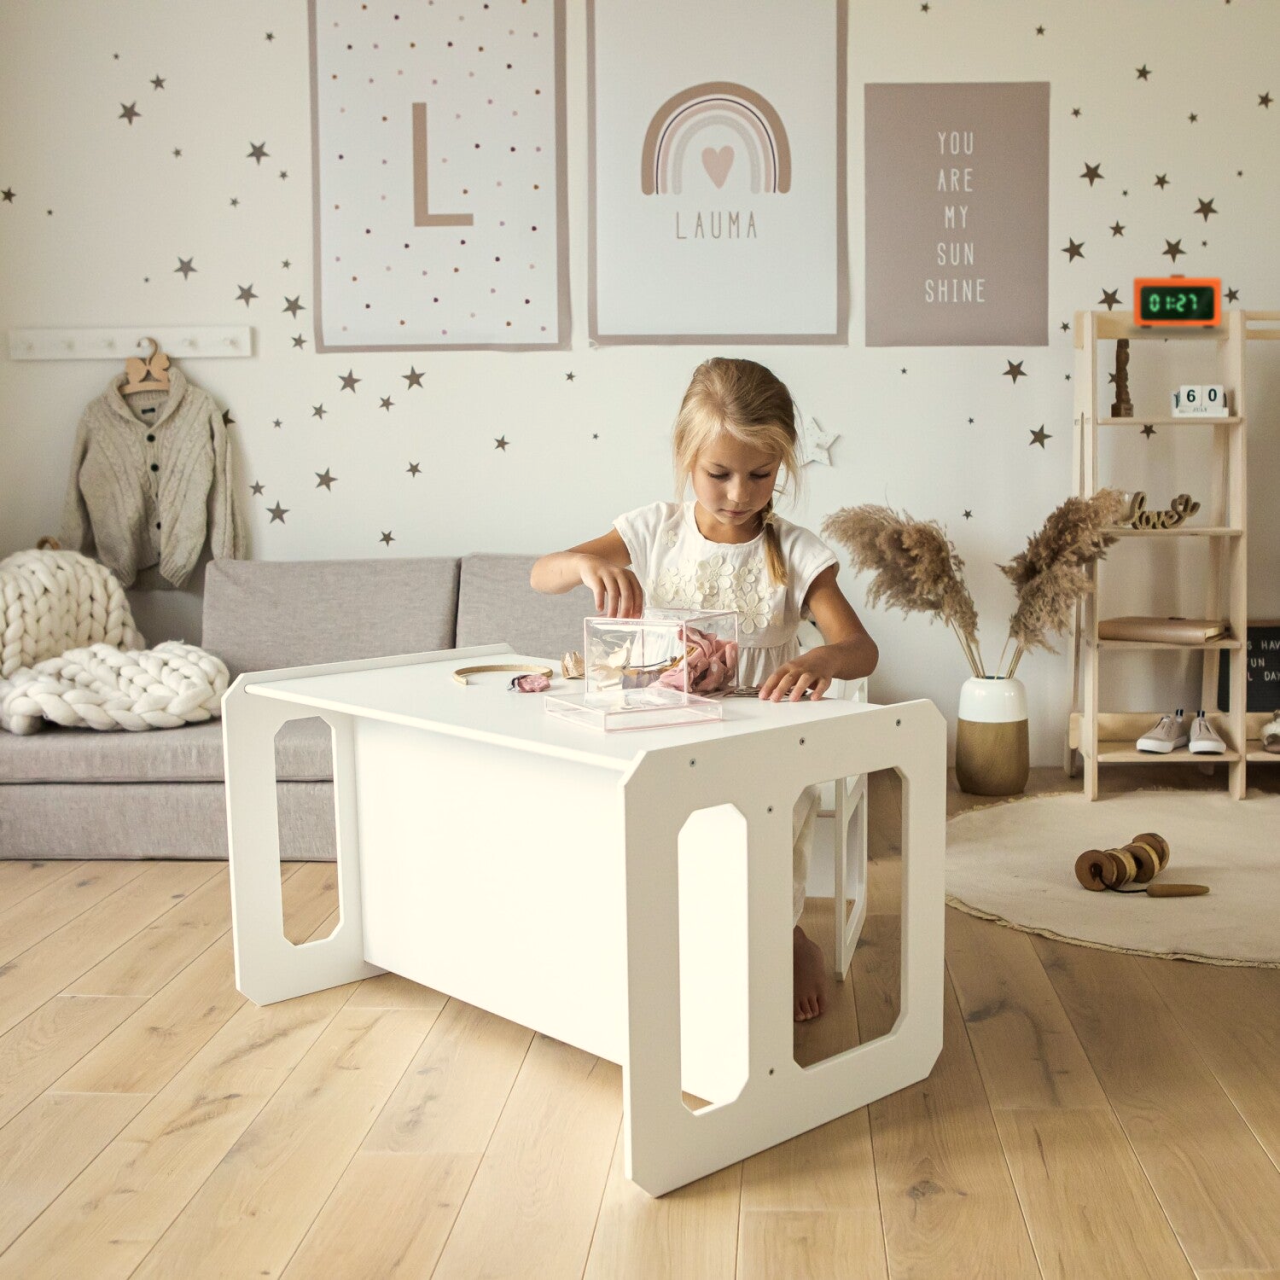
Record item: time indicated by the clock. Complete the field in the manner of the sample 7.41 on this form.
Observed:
1.27
